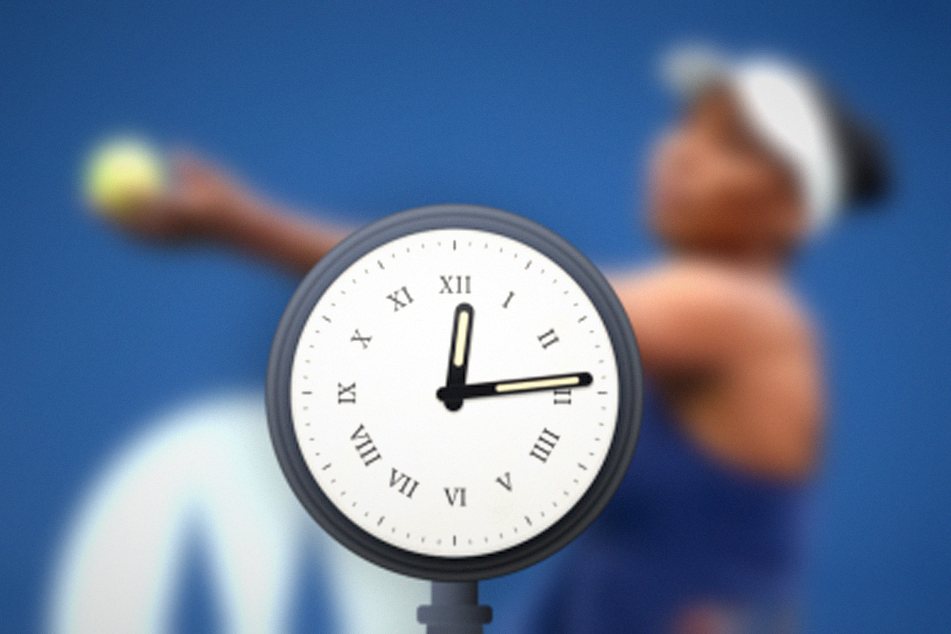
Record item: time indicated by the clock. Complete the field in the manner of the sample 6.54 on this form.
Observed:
12.14
